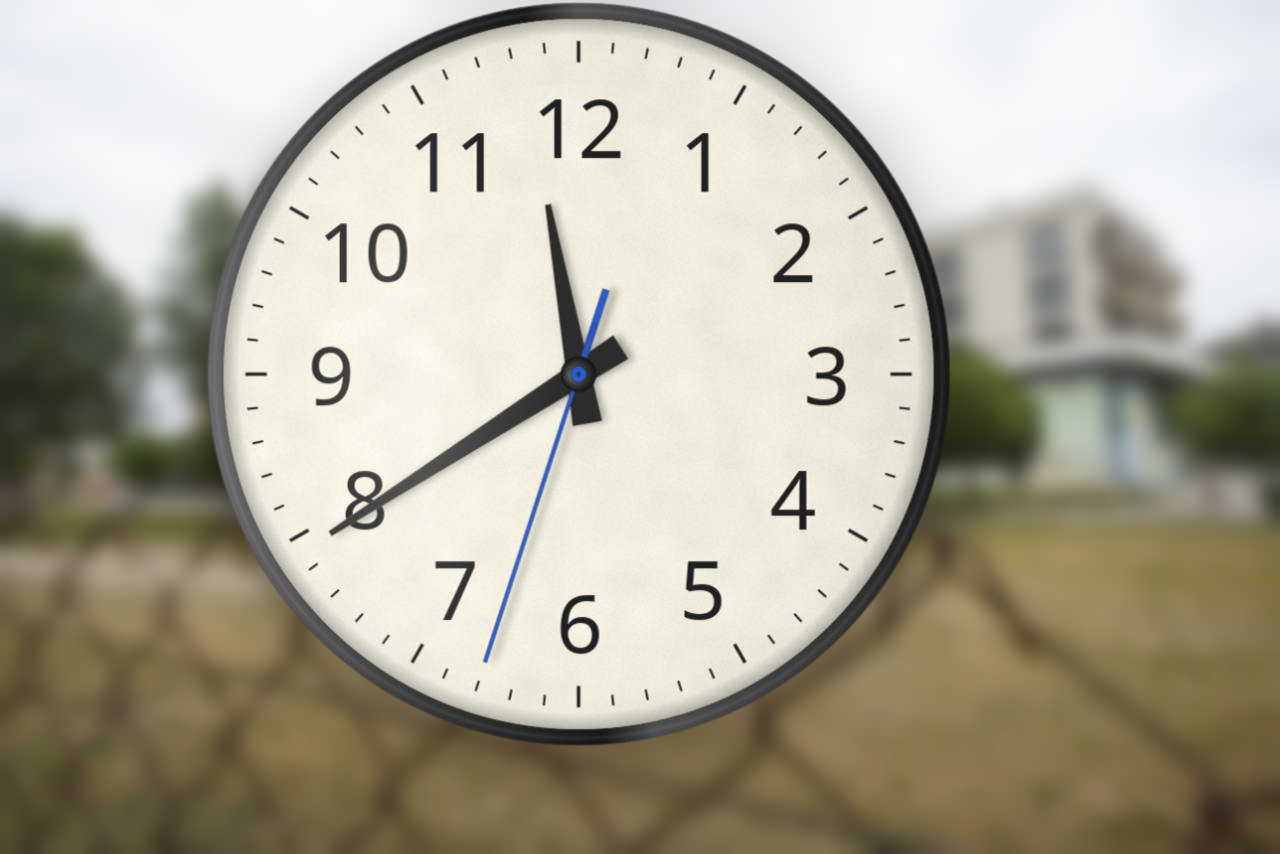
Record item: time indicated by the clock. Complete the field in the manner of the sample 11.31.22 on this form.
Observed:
11.39.33
